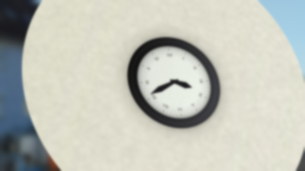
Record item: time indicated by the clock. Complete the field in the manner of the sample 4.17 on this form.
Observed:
3.41
